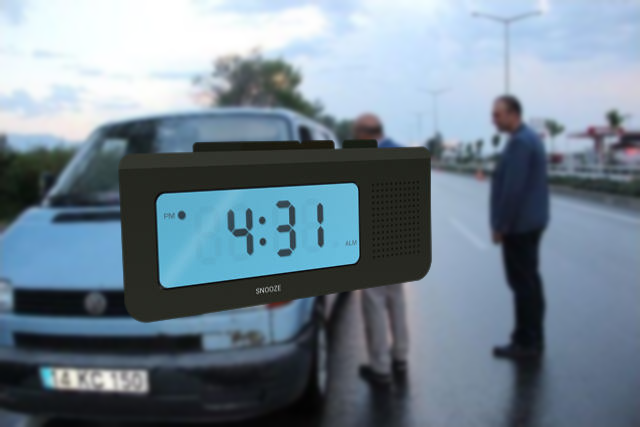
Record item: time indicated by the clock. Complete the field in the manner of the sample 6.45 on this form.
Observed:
4.31
